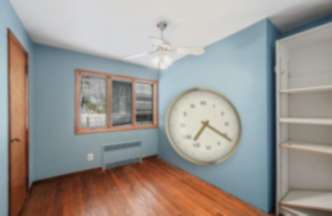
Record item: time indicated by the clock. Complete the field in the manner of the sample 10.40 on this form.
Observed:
7.21
